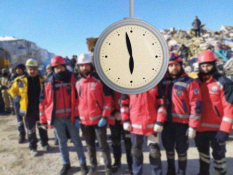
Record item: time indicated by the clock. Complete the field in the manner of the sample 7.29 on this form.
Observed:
5.58
